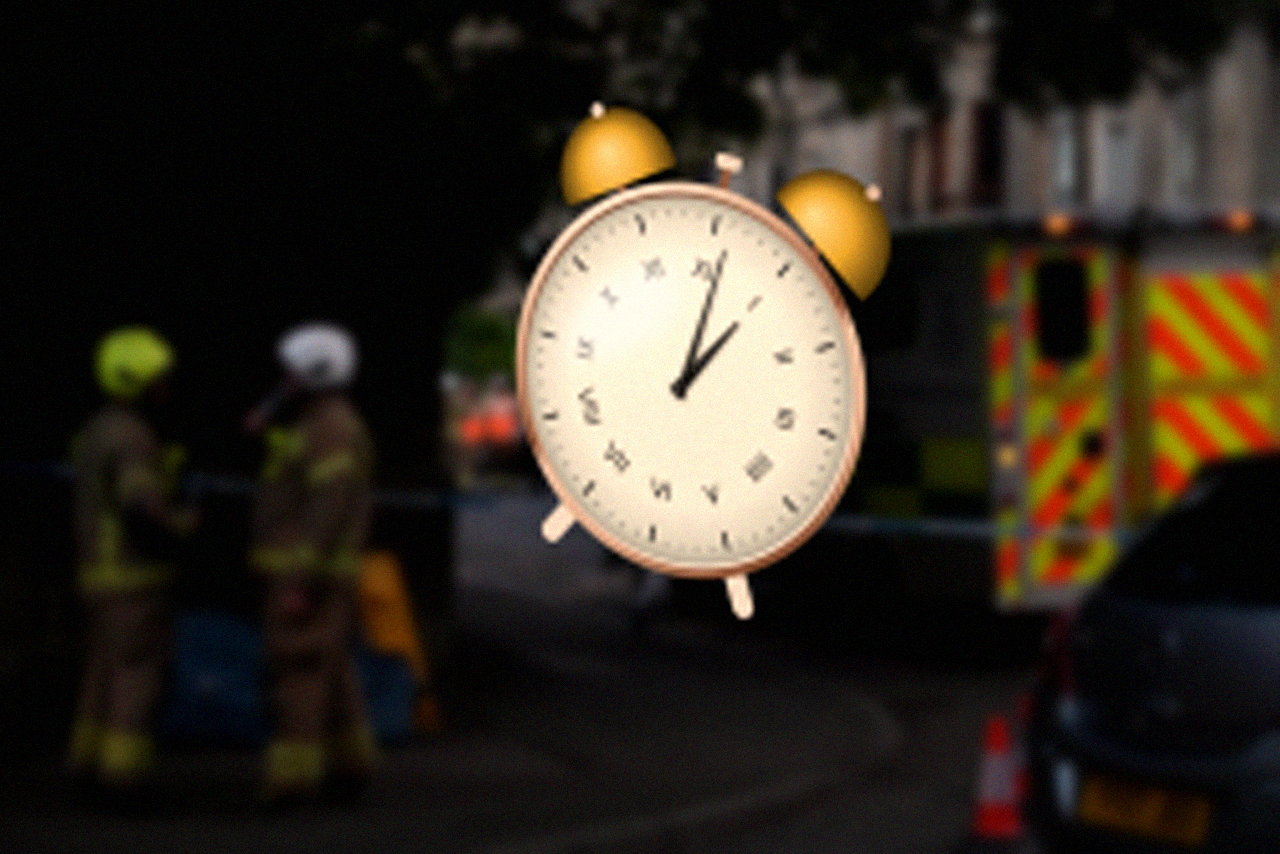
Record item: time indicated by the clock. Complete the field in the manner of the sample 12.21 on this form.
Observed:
1.01
